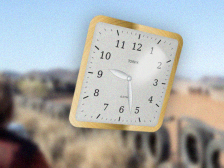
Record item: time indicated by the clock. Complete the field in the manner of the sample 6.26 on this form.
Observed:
9.27
